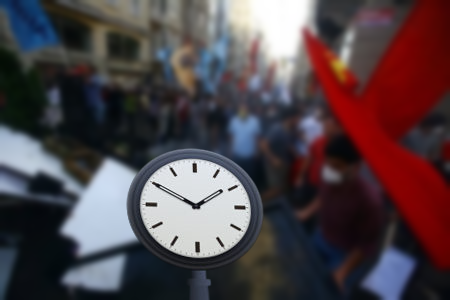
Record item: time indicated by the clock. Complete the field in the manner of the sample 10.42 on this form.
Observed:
1.50
